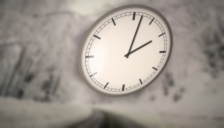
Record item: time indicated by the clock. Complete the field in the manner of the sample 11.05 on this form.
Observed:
2.02
